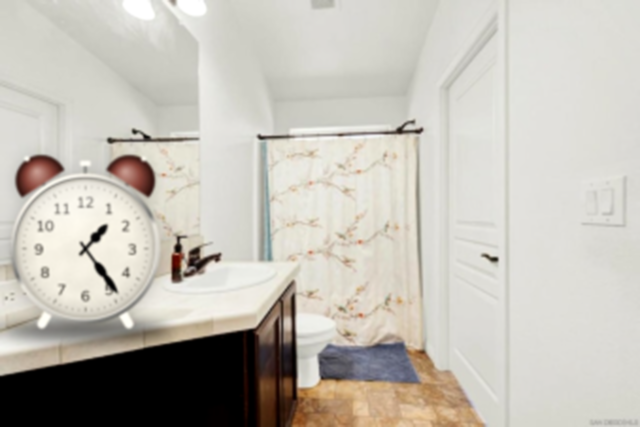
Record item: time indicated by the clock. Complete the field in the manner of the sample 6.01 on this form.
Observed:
1.24
